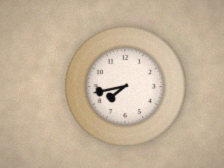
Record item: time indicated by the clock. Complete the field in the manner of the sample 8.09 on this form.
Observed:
7.43
